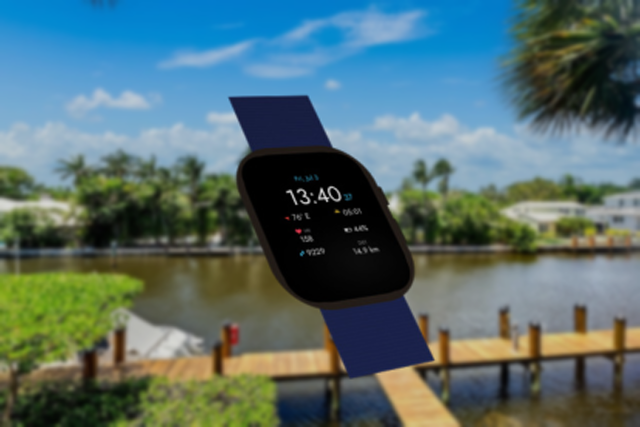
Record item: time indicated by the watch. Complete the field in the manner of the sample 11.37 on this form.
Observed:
13.40
